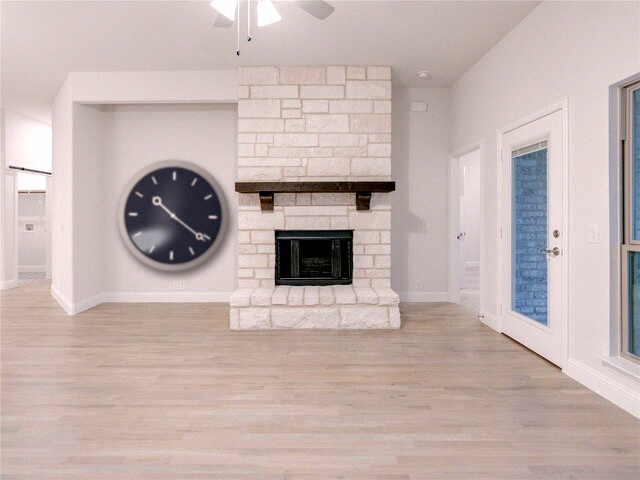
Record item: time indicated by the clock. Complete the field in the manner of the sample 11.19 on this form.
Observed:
10.21
